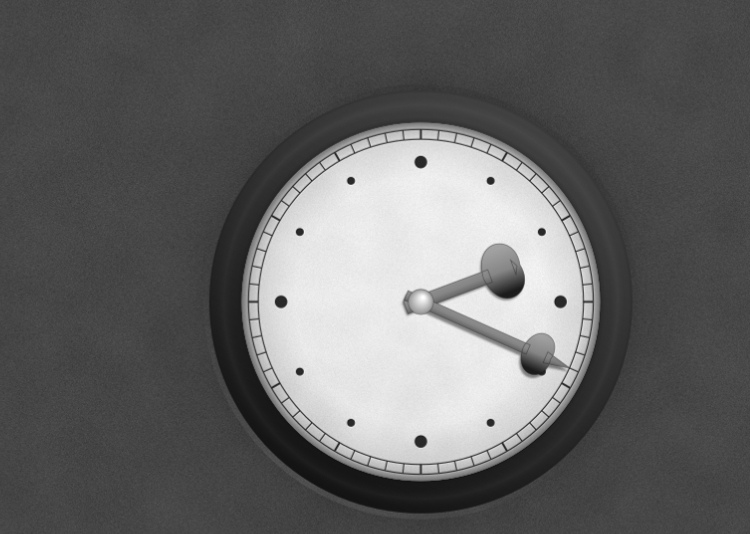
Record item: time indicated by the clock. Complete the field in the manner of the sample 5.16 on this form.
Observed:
2.19
